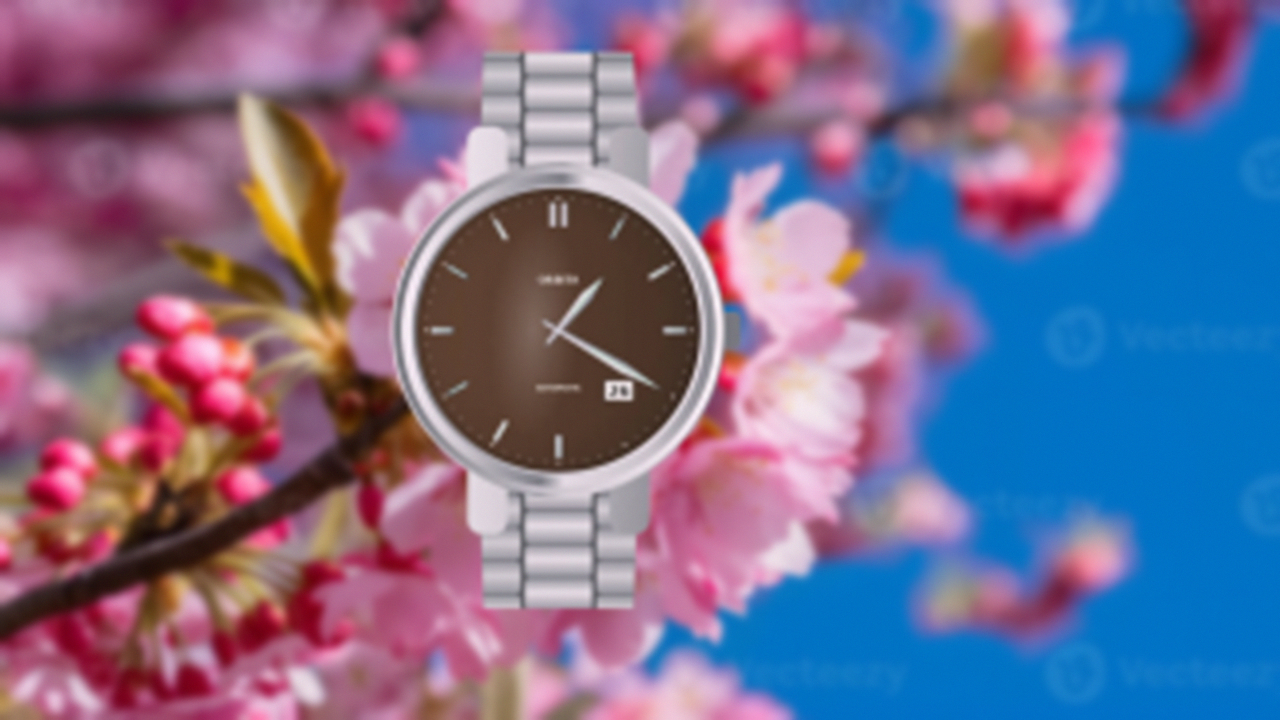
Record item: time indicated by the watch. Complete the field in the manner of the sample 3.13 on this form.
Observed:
1.20
